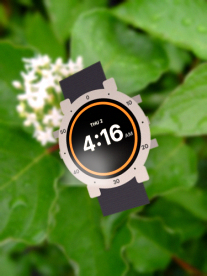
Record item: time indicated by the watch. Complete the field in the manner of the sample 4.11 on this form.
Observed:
4.16
